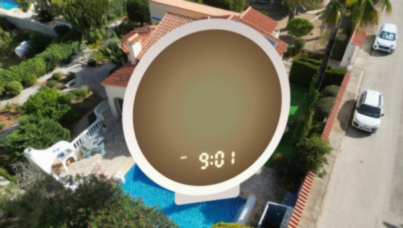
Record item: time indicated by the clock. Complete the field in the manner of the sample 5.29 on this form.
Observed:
9.01
